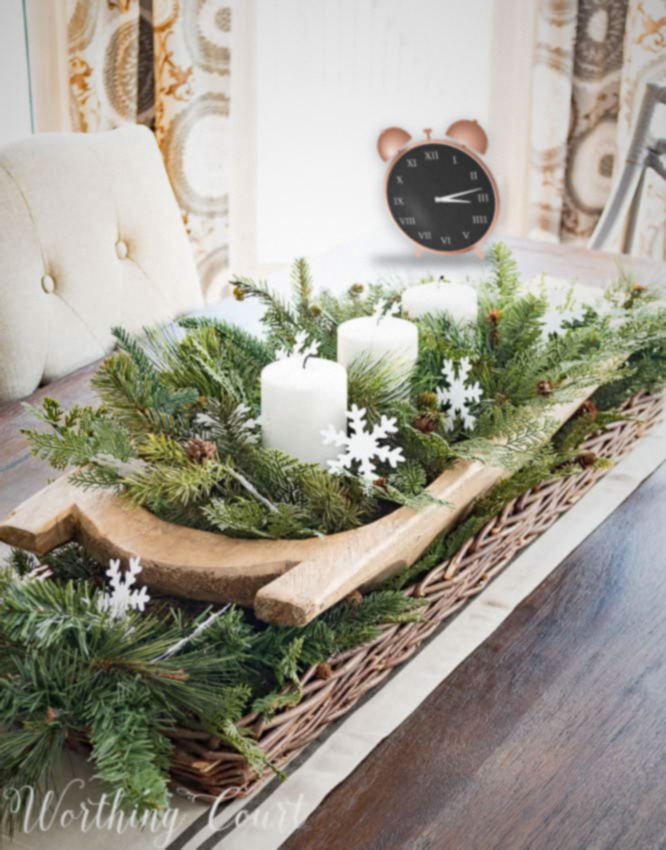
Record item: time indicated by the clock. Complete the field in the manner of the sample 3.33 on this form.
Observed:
3.13
